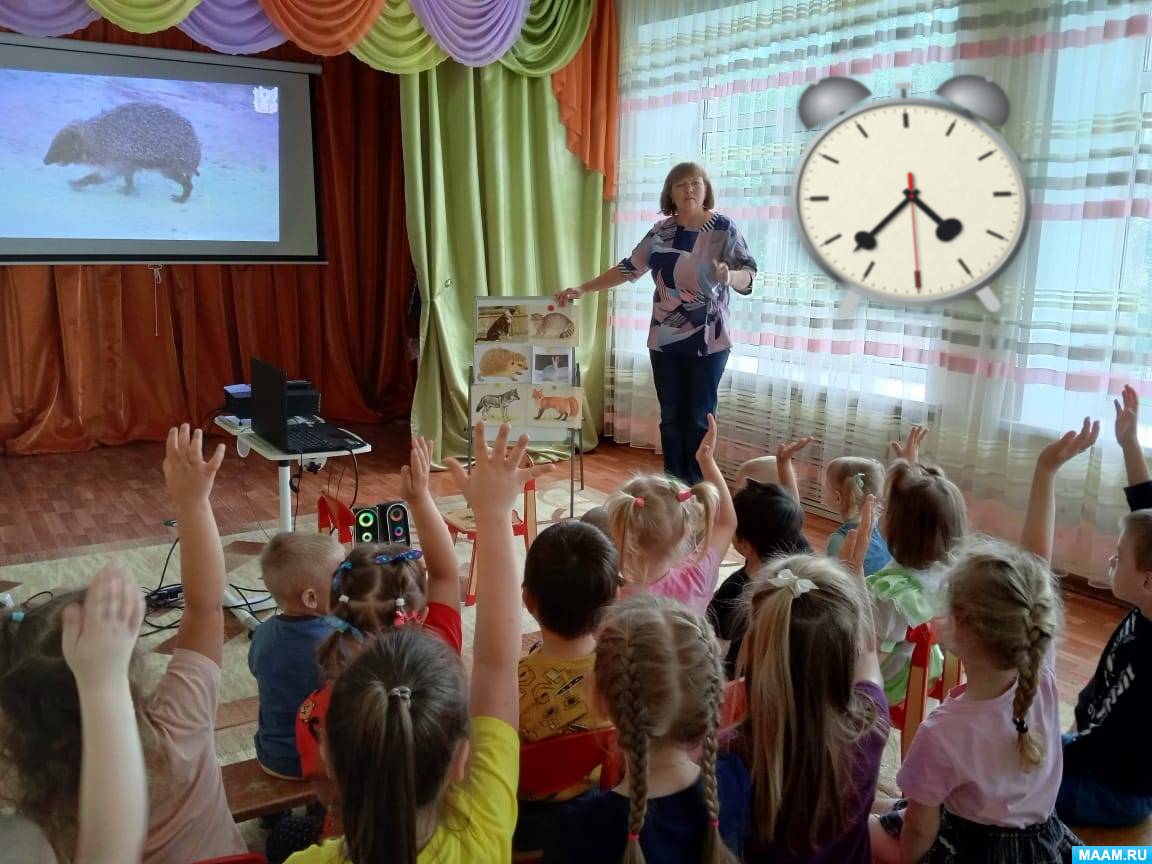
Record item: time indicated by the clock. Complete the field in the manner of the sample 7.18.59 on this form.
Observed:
4.37.30
